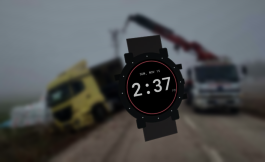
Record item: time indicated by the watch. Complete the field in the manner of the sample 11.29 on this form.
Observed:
2.37
